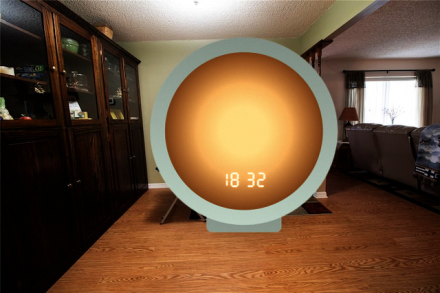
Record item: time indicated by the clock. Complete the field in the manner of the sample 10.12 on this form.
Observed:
18.32
